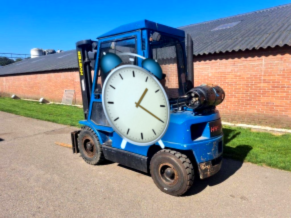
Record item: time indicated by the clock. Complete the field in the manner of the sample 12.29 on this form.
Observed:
1.20
